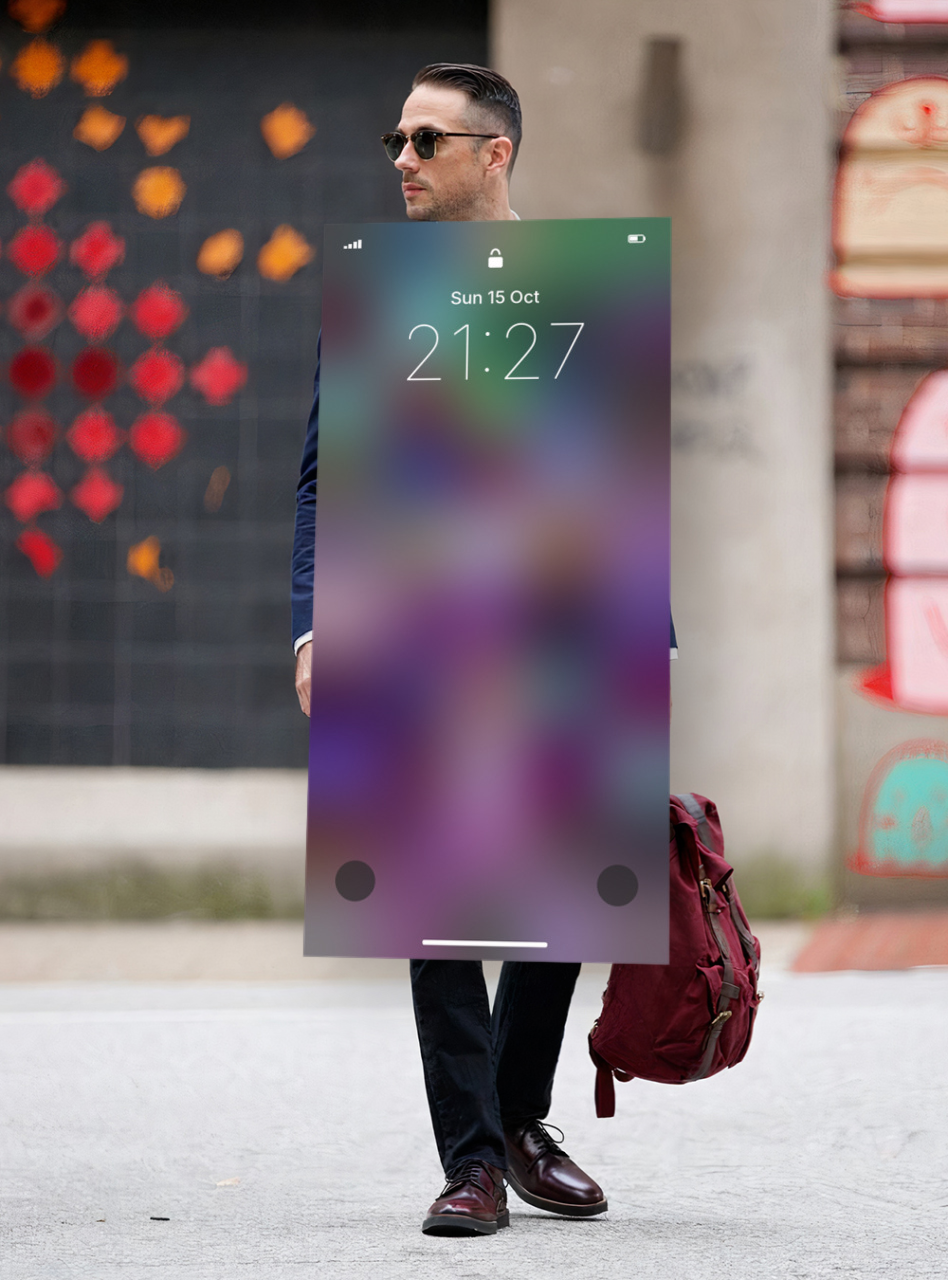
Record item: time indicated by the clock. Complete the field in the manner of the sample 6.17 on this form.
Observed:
21.27
